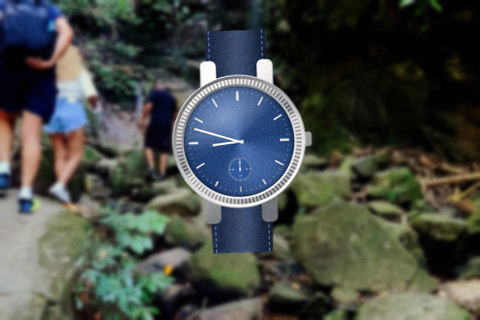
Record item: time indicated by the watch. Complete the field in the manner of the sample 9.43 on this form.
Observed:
8.48
